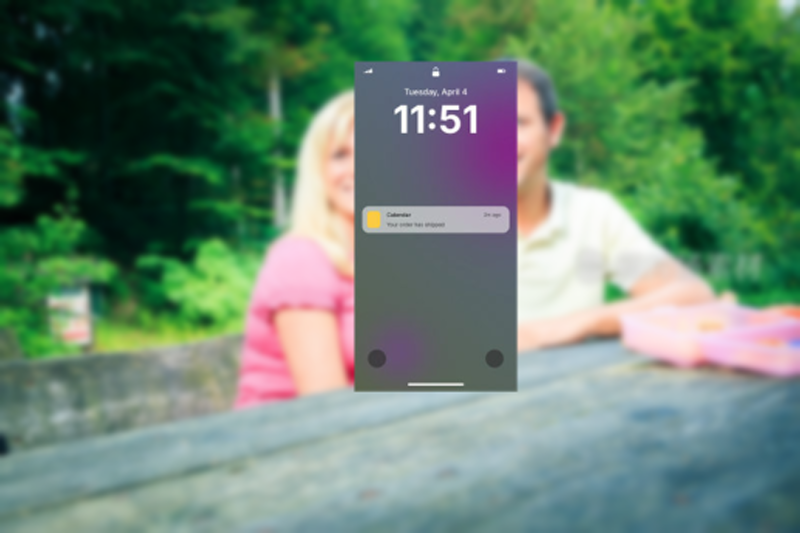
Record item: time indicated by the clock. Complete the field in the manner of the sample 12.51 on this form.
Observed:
11.51
